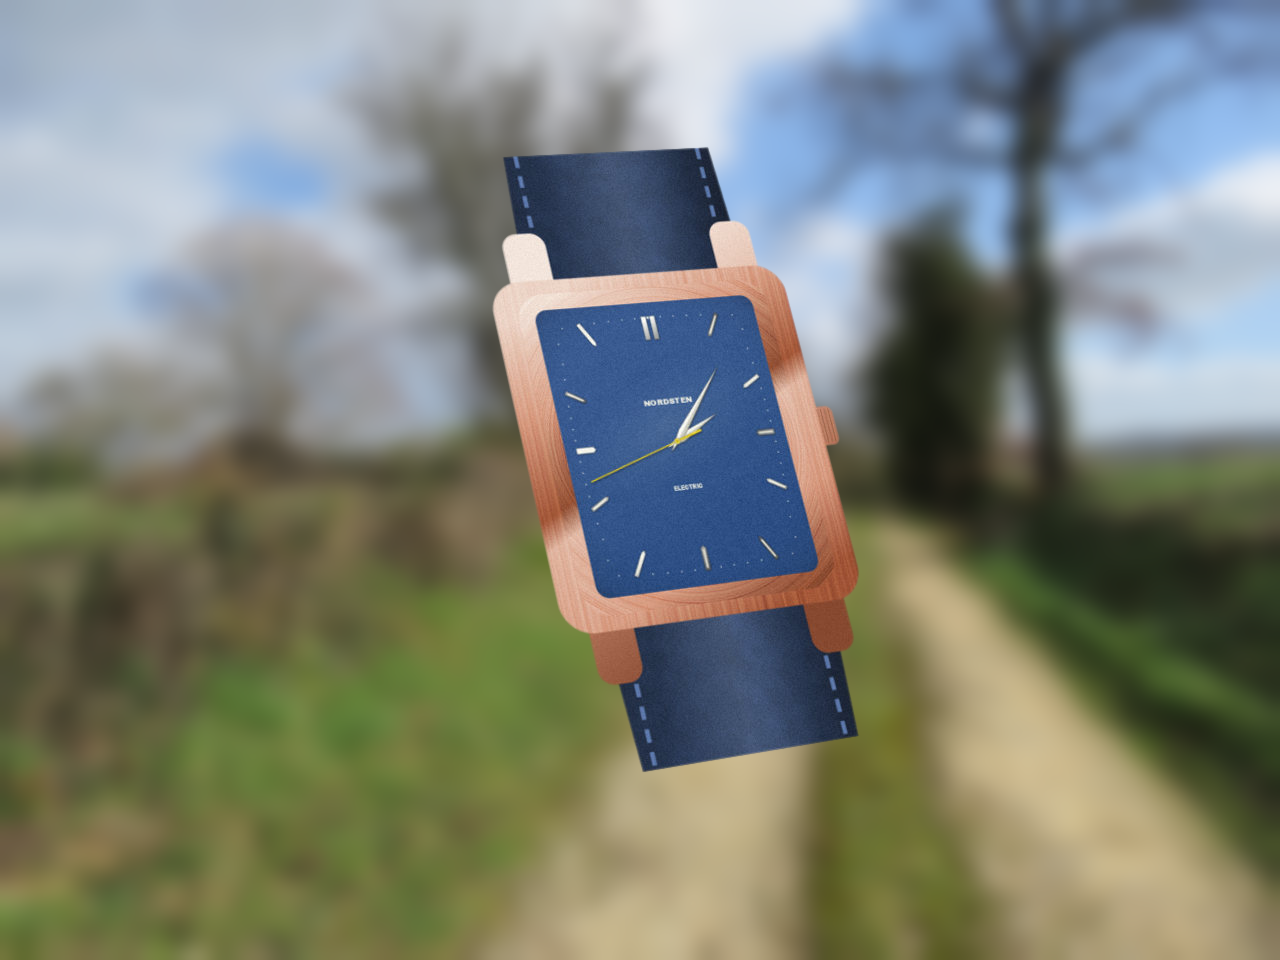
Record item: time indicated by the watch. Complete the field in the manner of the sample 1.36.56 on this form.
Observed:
2.06.42
